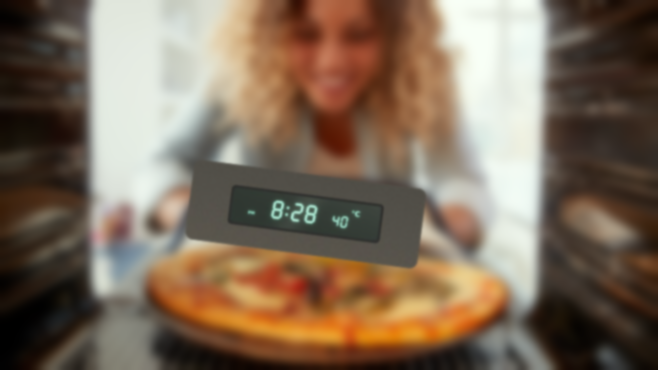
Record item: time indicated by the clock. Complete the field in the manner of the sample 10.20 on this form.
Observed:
8.28
